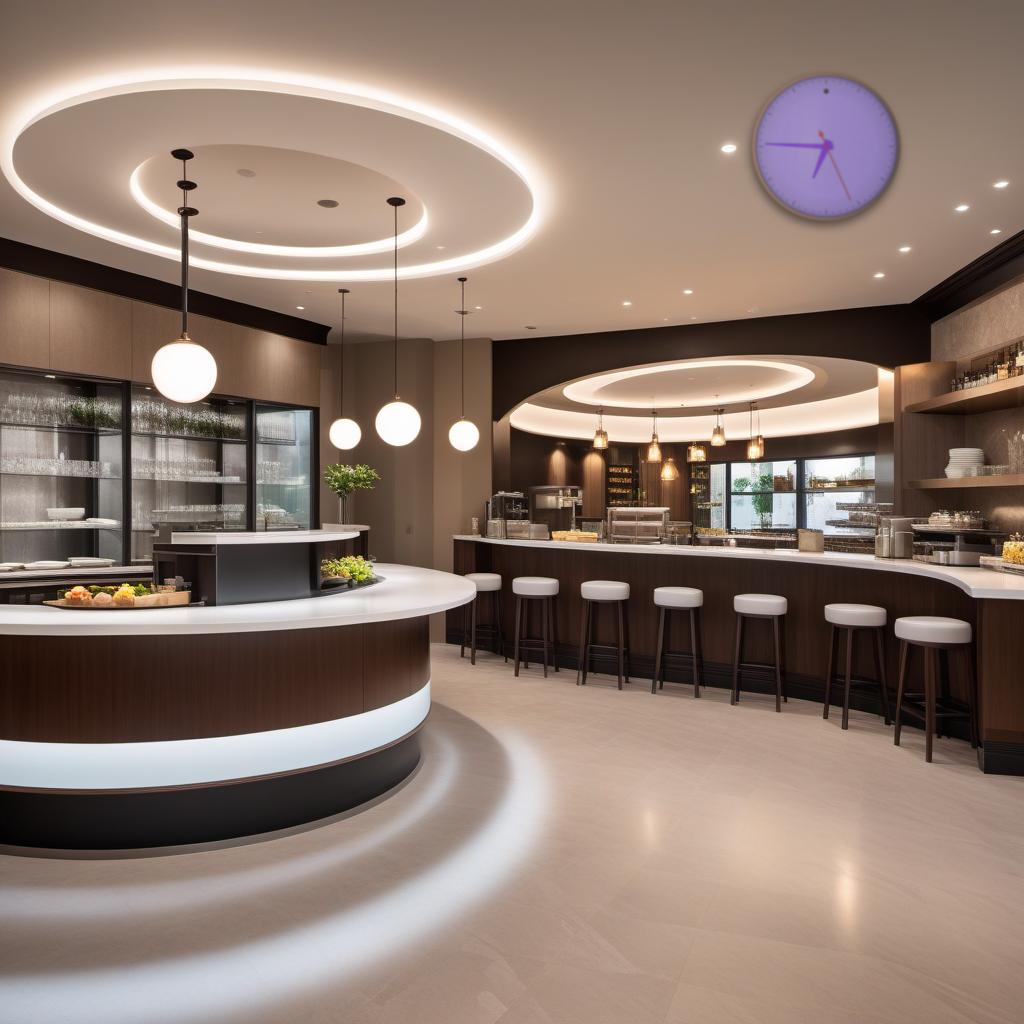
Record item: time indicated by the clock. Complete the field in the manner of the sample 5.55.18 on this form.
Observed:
6.45.26
